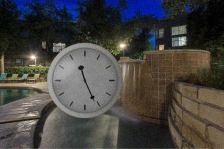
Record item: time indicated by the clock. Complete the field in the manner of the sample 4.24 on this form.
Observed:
11.26
